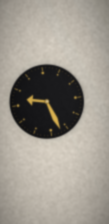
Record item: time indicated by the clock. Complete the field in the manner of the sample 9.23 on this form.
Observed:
9.27
